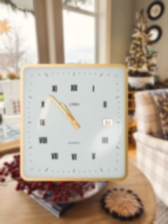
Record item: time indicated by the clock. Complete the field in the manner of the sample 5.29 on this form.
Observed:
10.53
